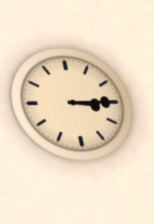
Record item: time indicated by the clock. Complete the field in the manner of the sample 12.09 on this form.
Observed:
3.15
